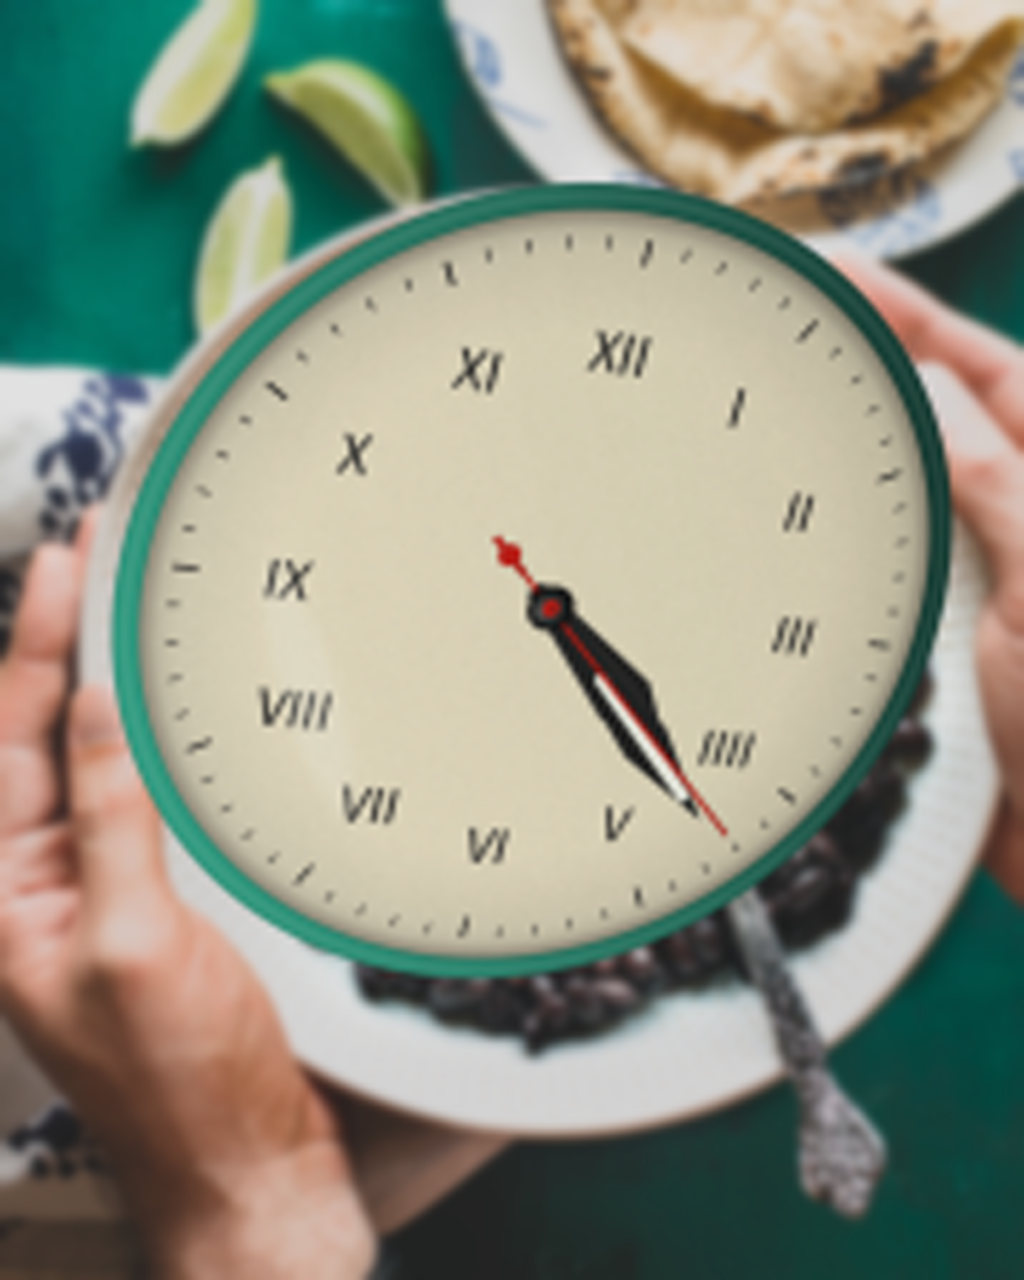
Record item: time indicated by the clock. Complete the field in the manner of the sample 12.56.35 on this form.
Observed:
4.22.22
